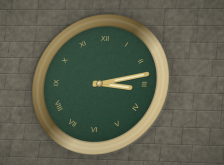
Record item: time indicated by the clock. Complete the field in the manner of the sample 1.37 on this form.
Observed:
3.13
